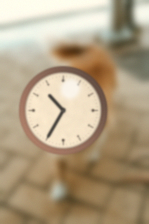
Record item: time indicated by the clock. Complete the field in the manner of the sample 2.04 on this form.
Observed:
10.35
